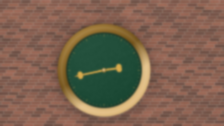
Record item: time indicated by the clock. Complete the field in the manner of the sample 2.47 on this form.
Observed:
2.43
